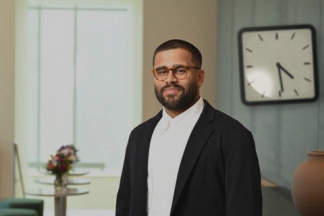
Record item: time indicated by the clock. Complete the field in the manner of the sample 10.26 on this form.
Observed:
4.29
